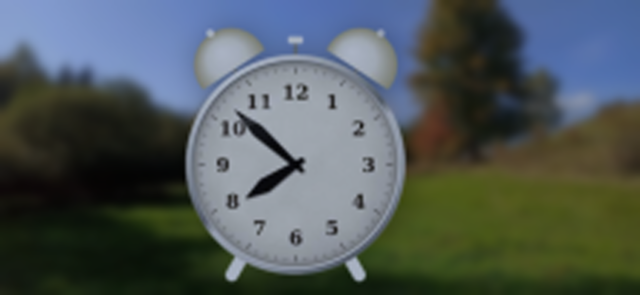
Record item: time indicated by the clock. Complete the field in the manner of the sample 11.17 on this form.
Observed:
7.52
